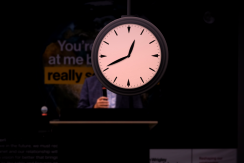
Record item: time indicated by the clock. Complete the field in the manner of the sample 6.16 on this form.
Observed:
12.41
